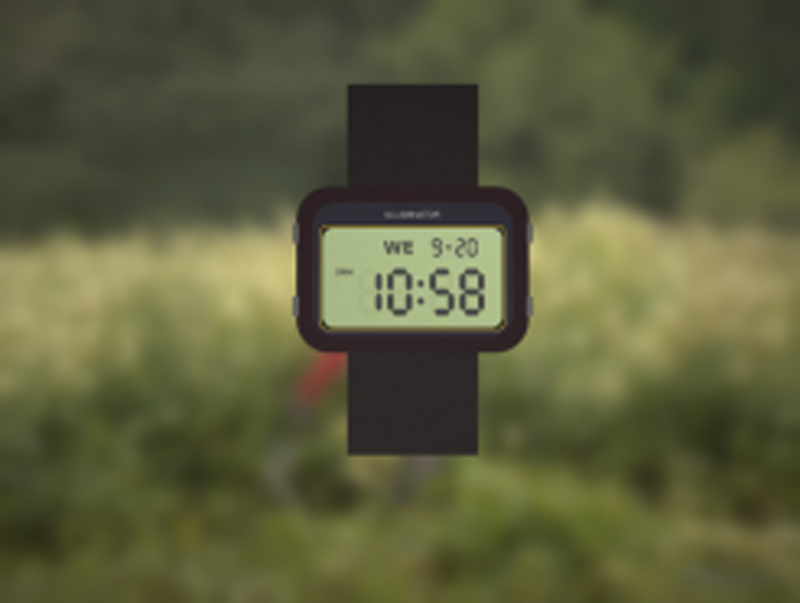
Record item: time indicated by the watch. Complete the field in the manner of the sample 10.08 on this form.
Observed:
10.58
